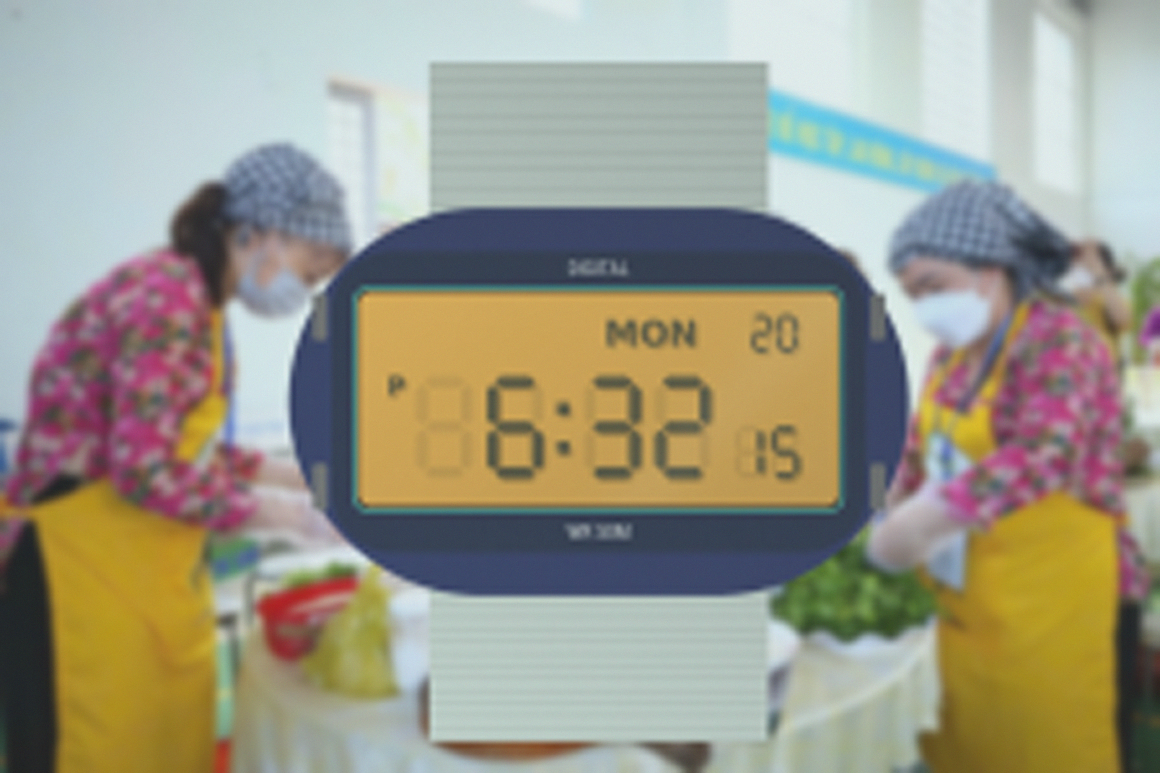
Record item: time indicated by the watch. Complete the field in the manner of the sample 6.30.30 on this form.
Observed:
6.32.15
